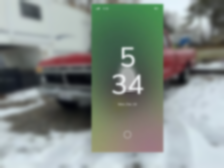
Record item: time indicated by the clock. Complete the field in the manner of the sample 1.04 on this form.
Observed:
5.34
